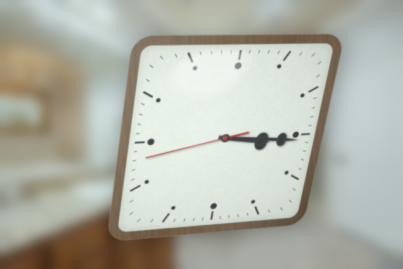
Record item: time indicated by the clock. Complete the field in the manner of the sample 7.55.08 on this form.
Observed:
3.15.43
